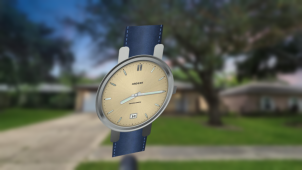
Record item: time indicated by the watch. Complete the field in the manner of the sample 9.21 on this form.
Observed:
8.15
